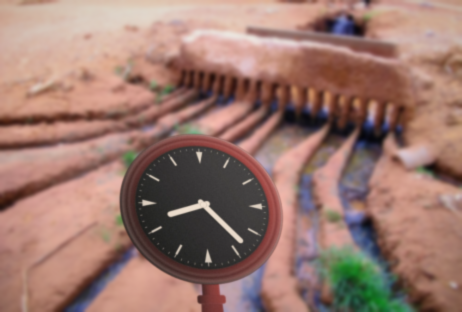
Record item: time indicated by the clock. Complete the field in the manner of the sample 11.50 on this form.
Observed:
8.23
